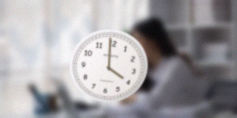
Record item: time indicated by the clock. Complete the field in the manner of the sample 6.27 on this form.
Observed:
3.59
